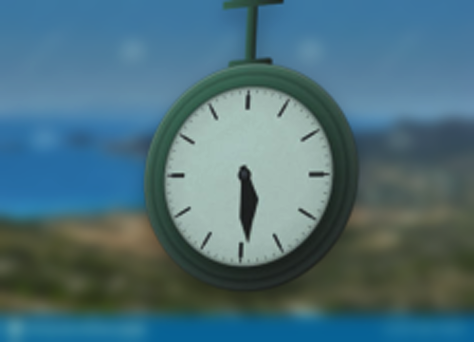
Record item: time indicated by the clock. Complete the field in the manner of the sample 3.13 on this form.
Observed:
5.29
